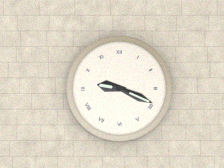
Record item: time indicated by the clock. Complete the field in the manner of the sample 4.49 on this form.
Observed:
9.19
